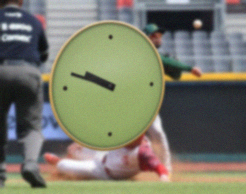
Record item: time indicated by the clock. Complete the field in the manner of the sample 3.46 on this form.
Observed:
9.48
